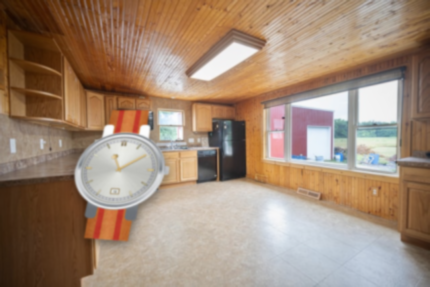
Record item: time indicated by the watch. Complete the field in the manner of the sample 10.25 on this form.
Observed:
11.09
